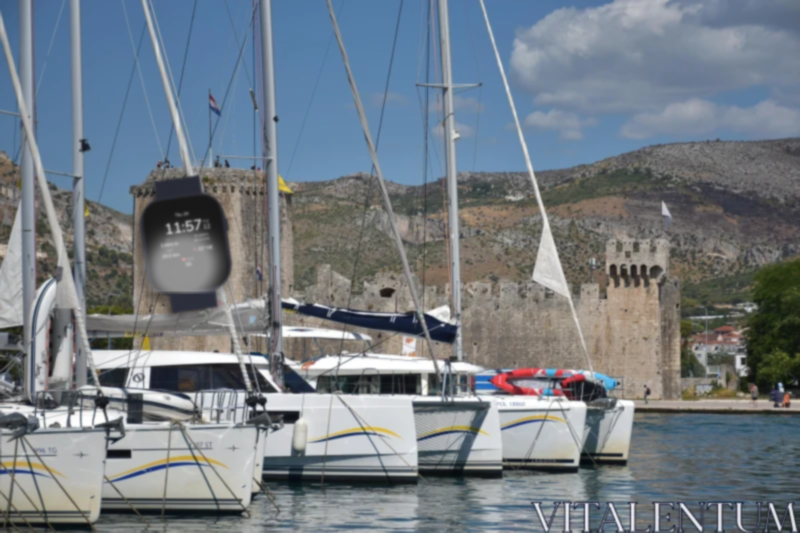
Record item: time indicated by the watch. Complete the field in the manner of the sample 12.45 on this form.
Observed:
11.57
